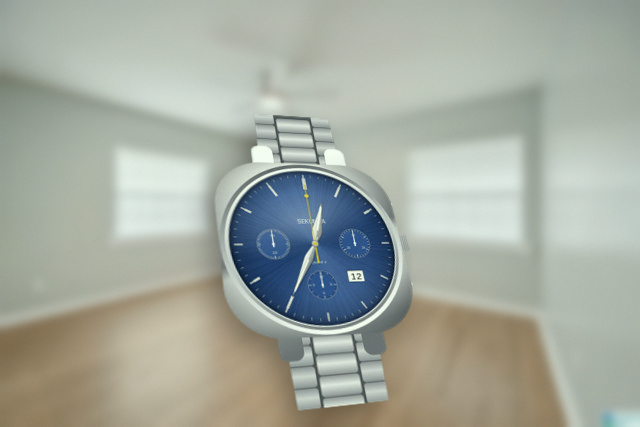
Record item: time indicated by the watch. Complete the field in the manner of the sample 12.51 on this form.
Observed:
12.35
